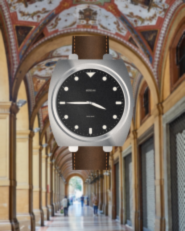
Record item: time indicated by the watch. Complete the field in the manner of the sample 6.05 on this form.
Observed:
3.45
